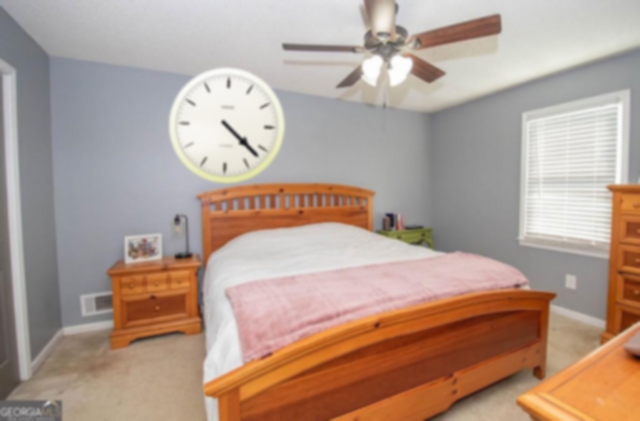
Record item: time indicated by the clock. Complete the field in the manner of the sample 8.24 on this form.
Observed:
4.22
